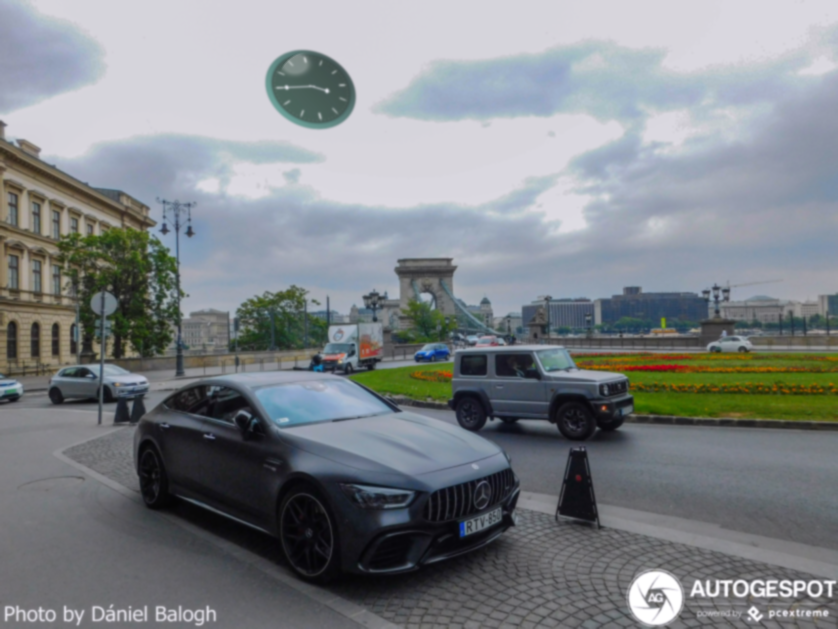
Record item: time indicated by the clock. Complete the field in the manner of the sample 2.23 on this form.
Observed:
3.45
